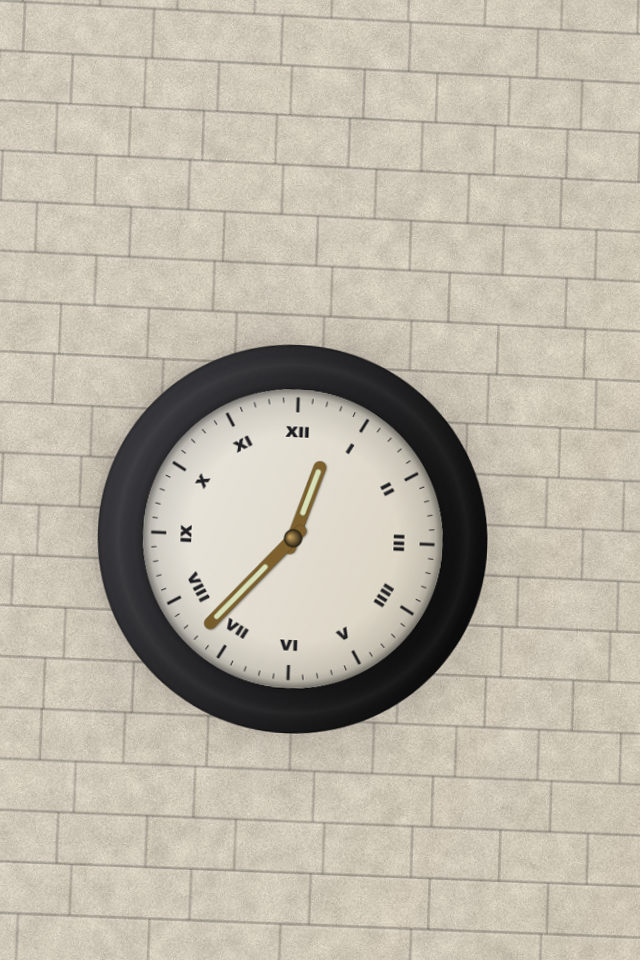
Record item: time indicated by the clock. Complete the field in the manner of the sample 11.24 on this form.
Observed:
12.37
